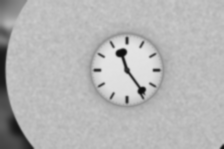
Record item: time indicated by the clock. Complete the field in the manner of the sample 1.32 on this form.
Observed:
11.24
